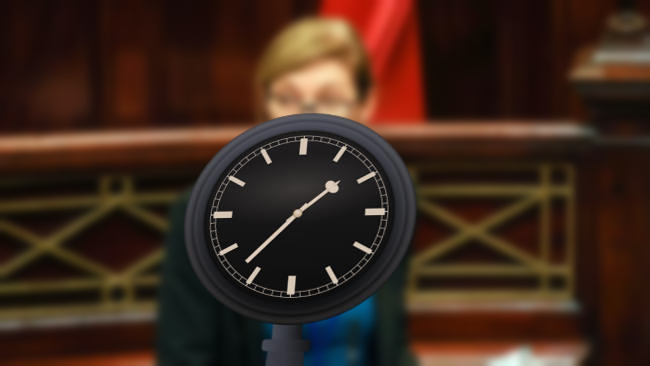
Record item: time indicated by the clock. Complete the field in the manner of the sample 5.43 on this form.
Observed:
1.37
